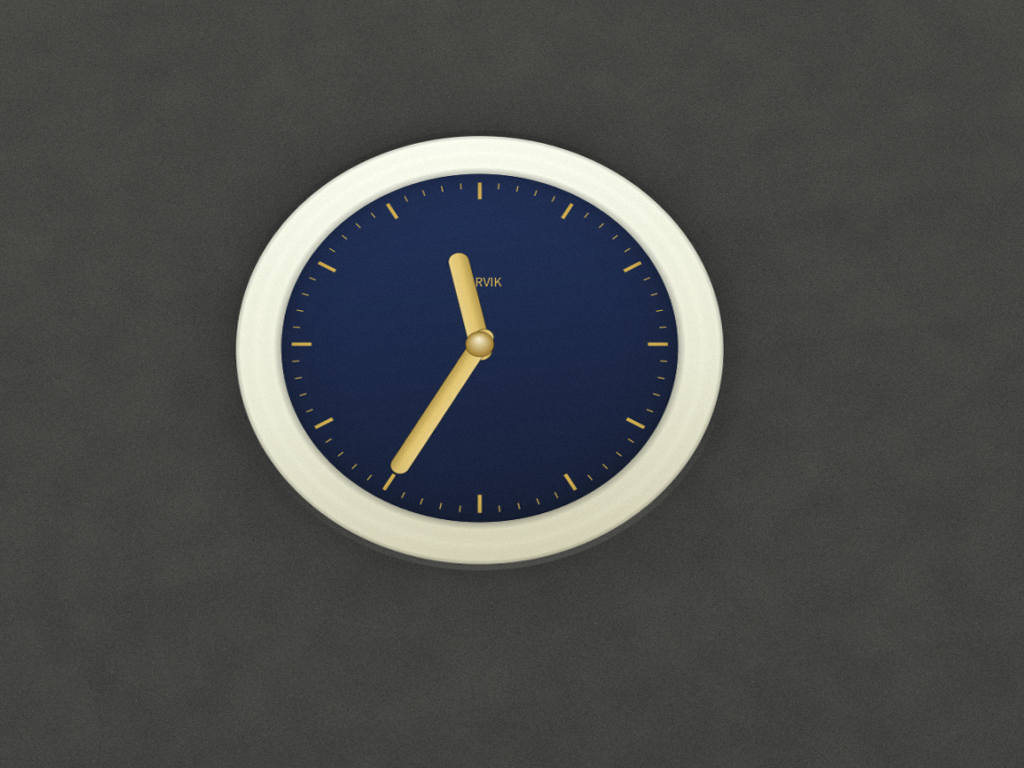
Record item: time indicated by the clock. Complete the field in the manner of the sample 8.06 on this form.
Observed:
11.35
